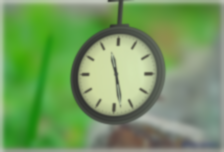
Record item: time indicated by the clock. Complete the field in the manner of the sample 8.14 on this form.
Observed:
11.28
